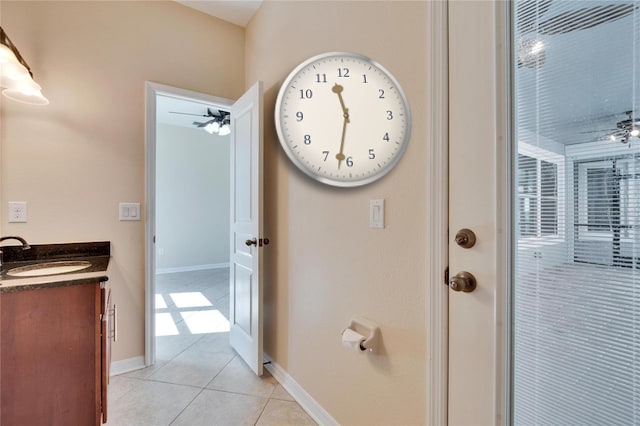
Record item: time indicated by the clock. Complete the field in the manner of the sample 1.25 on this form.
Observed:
11.32
